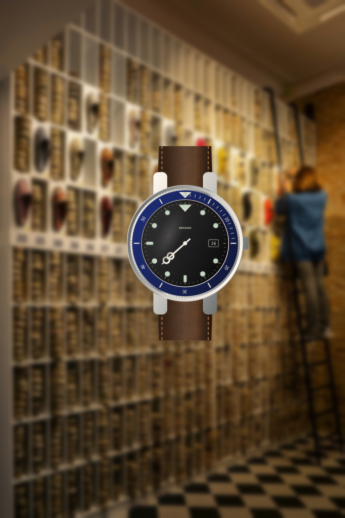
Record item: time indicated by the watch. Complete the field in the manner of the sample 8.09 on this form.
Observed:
7.38
